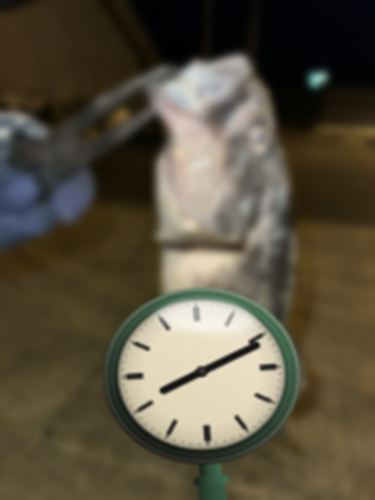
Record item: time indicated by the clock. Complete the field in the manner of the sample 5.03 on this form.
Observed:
8.11
